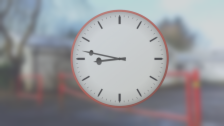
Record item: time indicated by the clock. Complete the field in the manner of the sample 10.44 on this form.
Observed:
8.47
